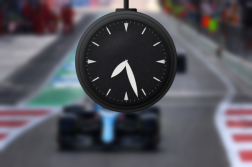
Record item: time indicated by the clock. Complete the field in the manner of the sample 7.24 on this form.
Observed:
7.27
